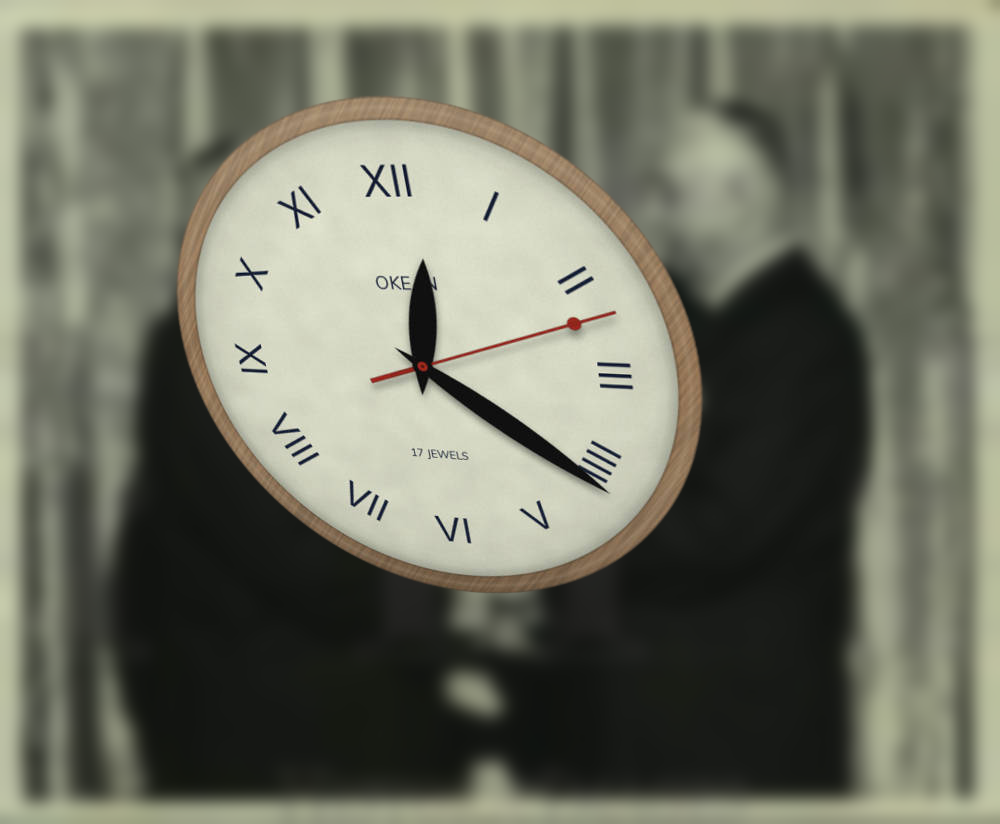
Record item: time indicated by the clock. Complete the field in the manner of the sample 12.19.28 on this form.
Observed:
12.21.12
